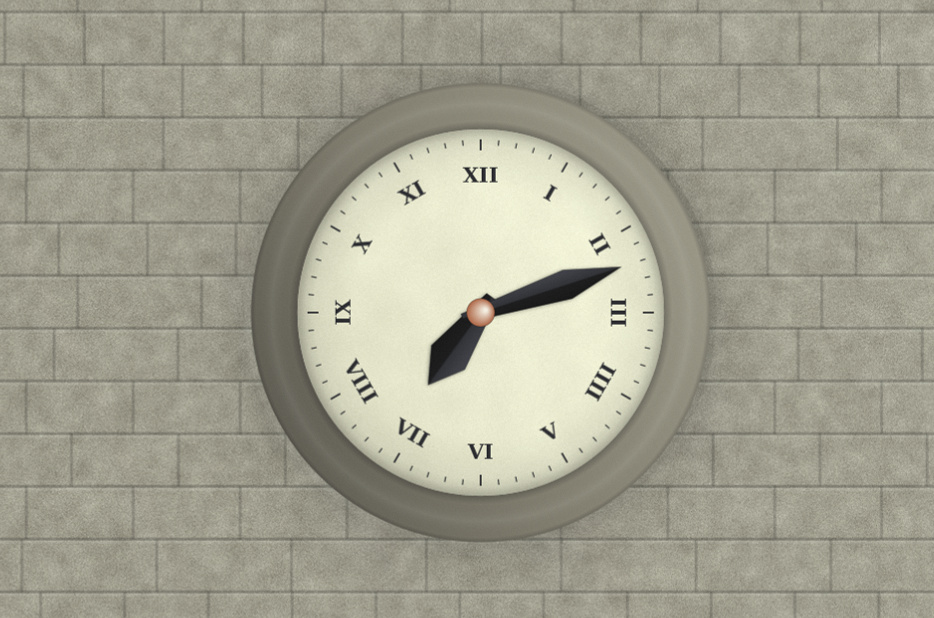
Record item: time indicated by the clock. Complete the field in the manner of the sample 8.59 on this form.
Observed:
7.12
